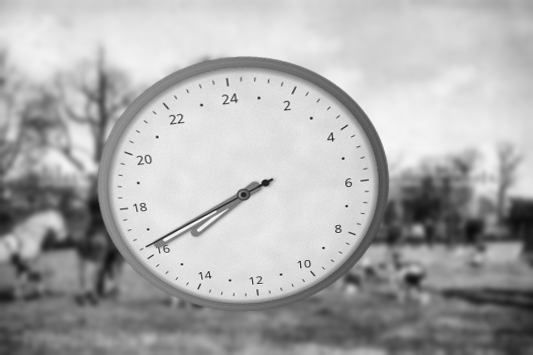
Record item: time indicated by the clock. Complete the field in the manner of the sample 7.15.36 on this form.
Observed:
15.40.41
